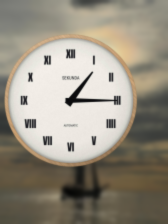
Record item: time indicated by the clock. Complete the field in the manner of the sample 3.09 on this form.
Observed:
1.15
